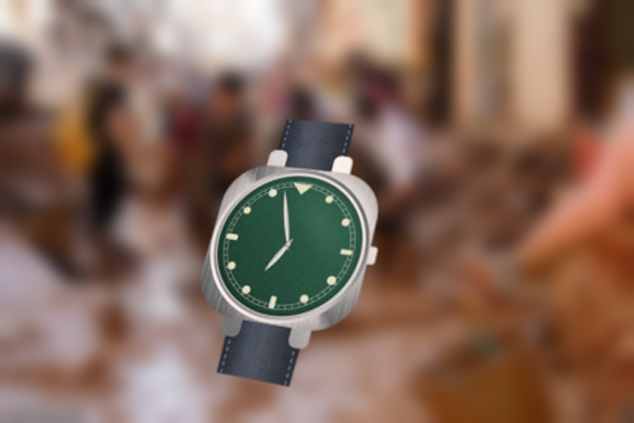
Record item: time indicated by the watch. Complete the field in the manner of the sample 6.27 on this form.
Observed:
6.57
